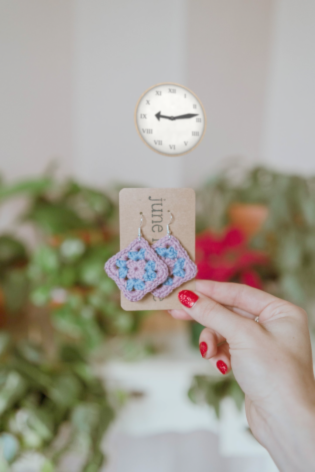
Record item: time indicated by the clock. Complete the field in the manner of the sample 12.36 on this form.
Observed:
9.13
